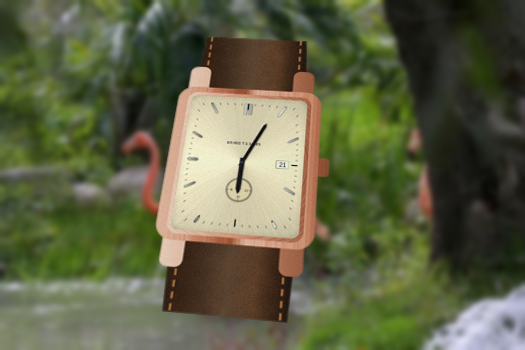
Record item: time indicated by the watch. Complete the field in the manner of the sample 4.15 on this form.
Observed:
6.04
